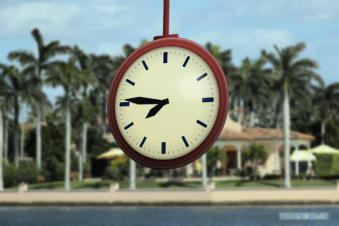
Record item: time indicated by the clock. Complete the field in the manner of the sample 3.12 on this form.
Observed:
7.46
